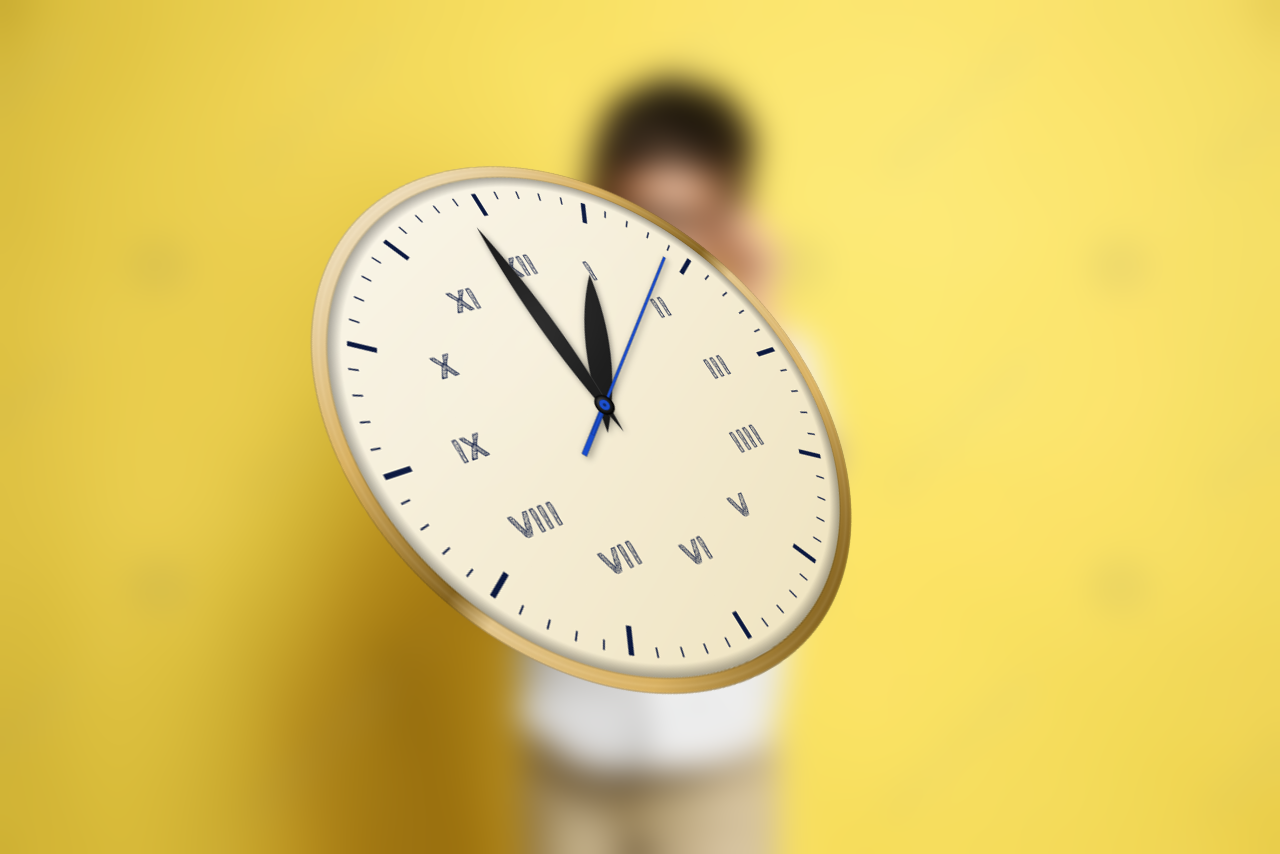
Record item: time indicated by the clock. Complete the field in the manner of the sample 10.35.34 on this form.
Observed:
12.59.09
